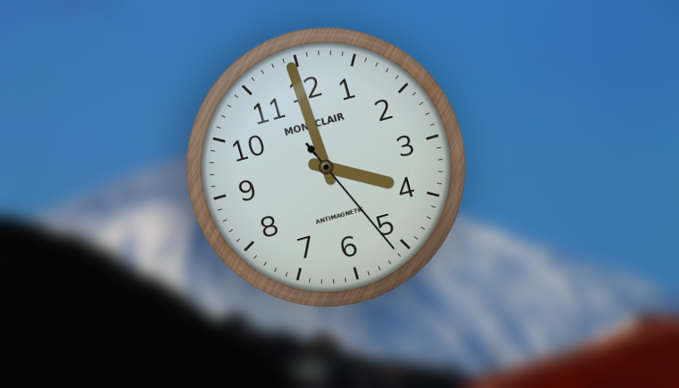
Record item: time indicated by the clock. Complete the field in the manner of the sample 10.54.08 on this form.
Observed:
3.59.26
